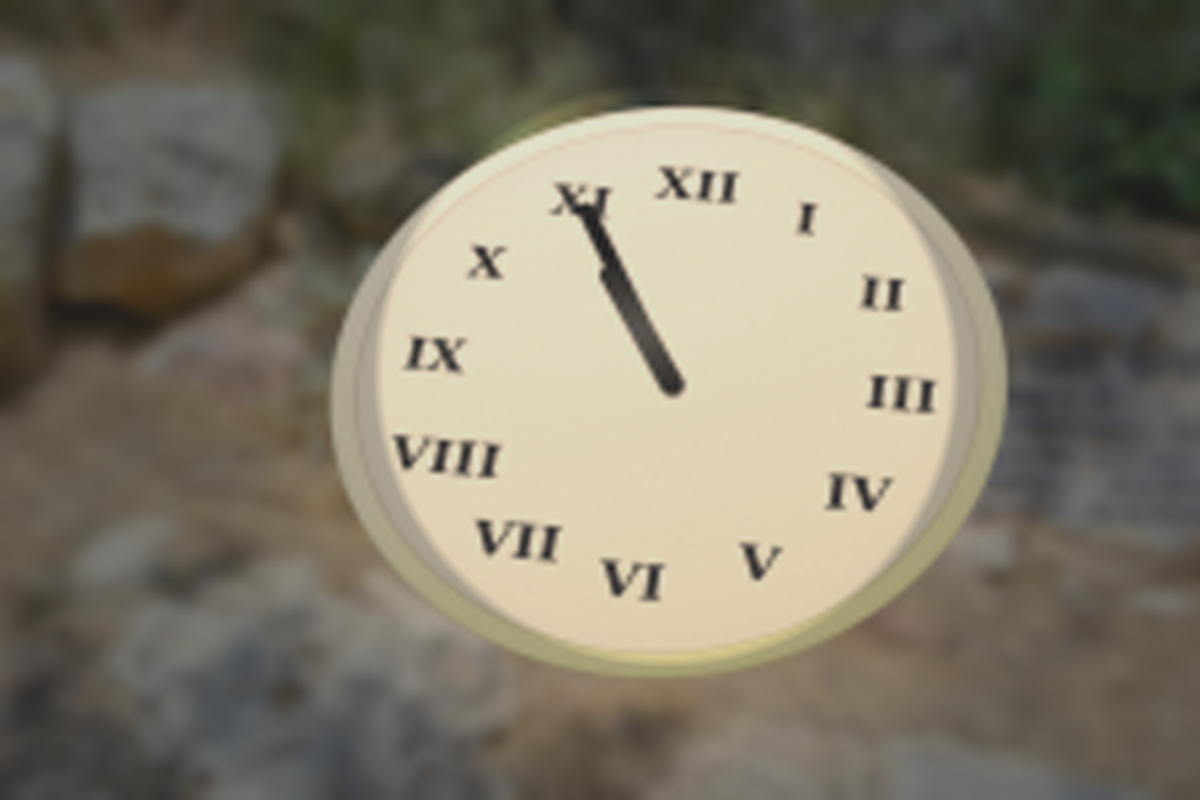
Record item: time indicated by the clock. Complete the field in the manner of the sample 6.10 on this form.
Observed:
10.55
